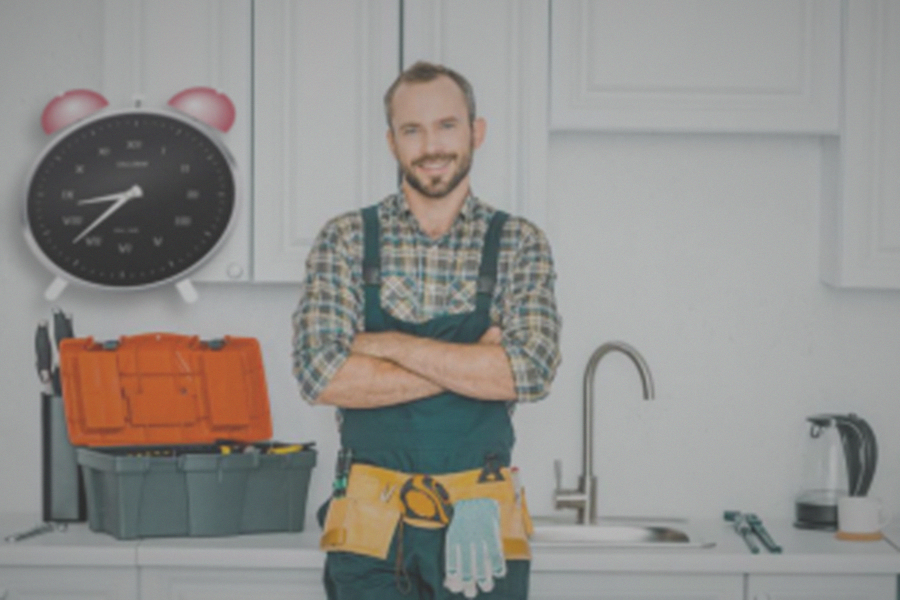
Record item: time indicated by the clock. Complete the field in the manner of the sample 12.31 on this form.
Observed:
8.37
